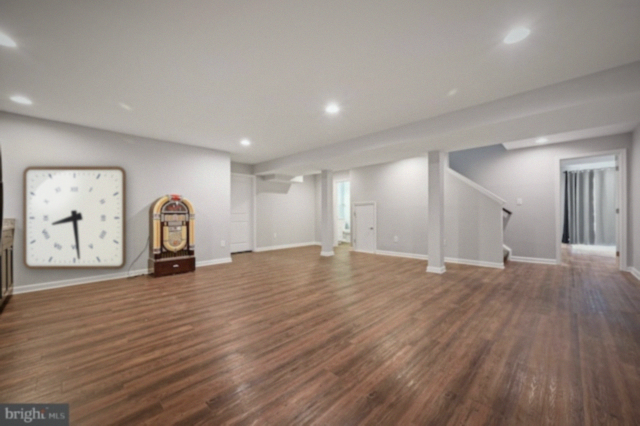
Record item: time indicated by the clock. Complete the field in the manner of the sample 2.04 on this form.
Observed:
8.29
